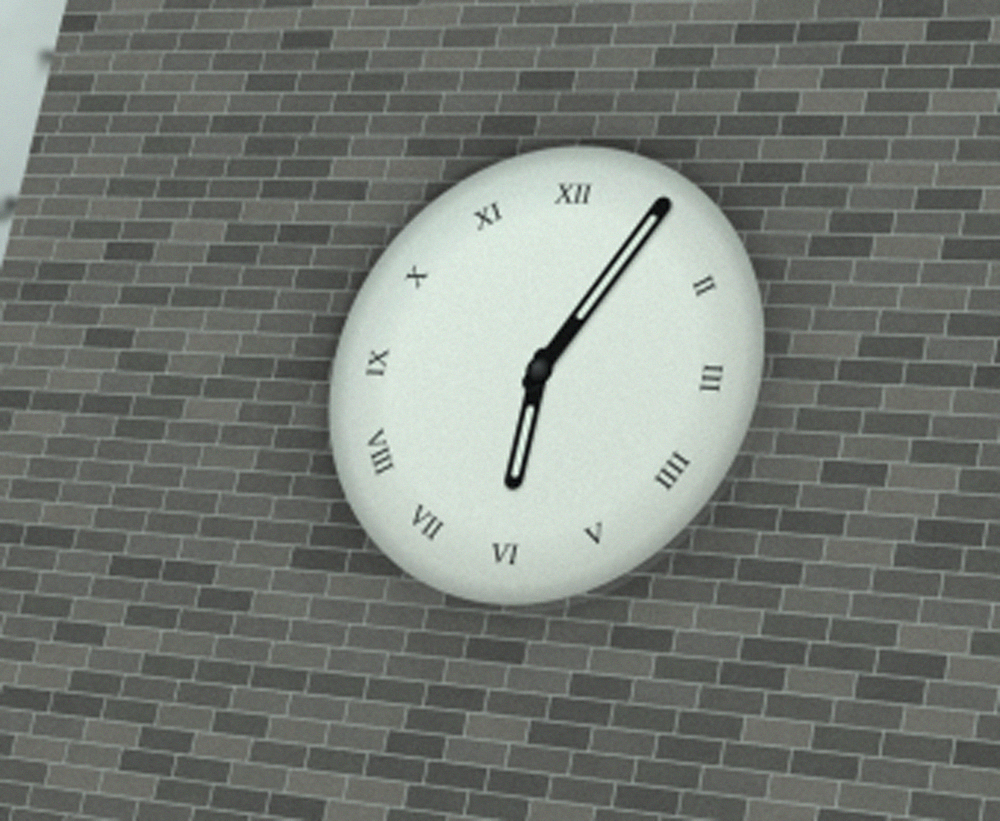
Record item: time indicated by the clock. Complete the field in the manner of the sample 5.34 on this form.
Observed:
6.05
